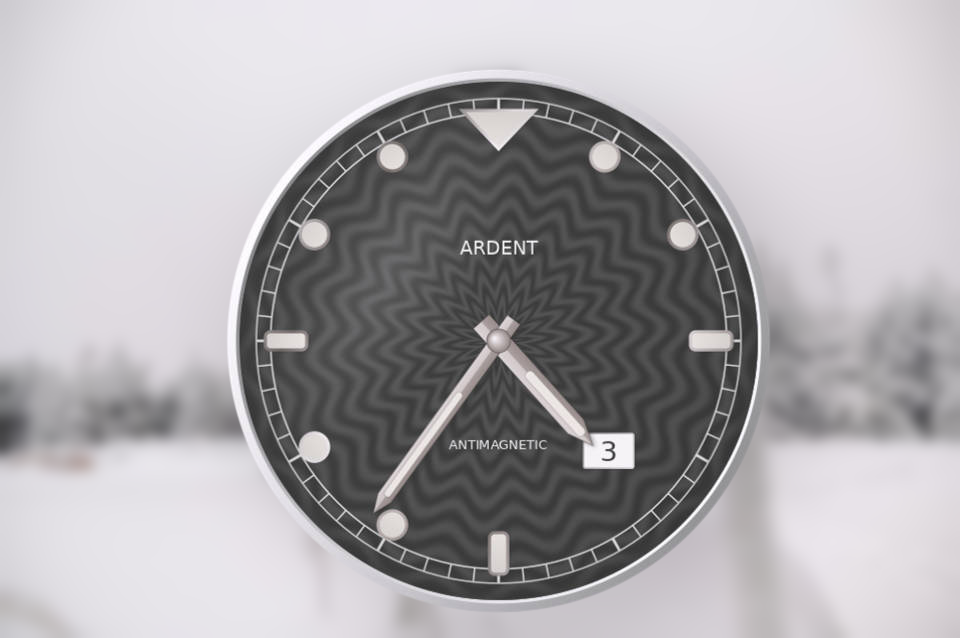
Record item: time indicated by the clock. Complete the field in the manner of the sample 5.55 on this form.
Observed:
4.36
